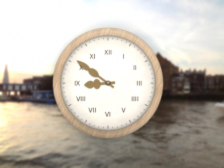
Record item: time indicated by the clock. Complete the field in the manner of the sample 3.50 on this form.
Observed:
8.51
